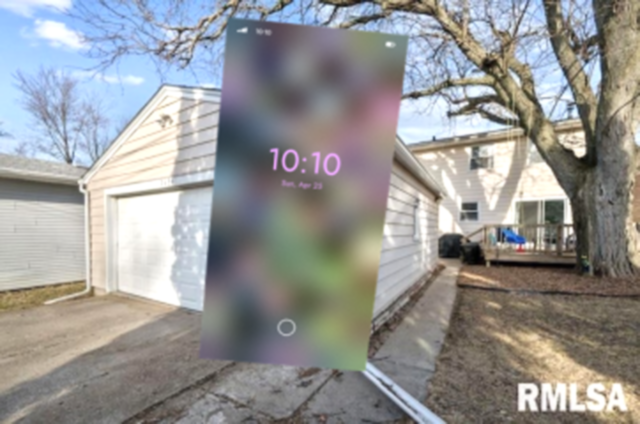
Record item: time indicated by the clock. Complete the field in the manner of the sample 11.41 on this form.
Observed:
10.10
